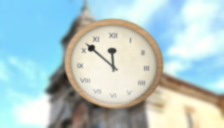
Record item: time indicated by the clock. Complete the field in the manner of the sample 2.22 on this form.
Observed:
11.52
